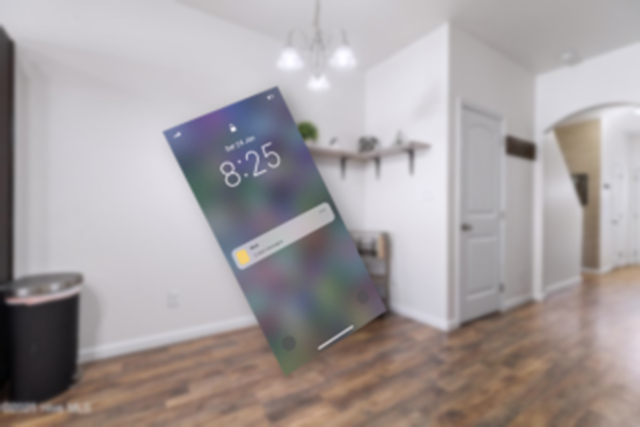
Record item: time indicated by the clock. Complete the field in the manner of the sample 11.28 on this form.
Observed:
8.25
